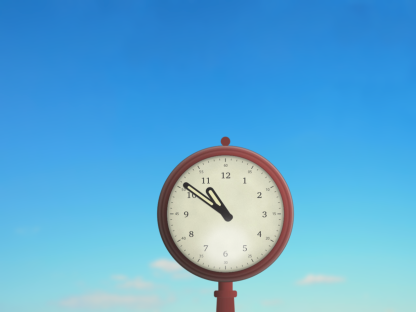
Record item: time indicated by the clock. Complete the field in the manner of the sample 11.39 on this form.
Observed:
10.51
